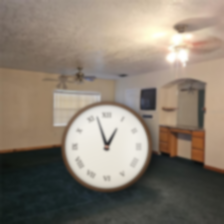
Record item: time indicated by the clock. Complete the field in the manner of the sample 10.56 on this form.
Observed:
12.57
